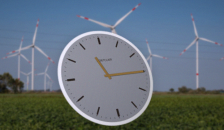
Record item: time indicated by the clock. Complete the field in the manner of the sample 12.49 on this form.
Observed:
11.15
